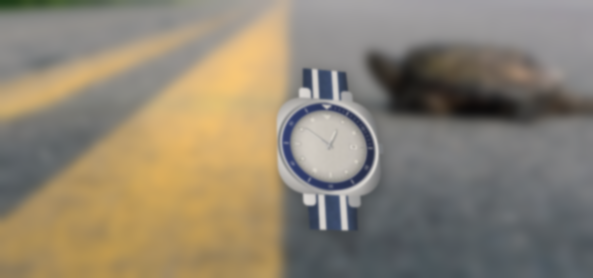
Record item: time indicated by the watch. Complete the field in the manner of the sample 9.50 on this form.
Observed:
12.51
